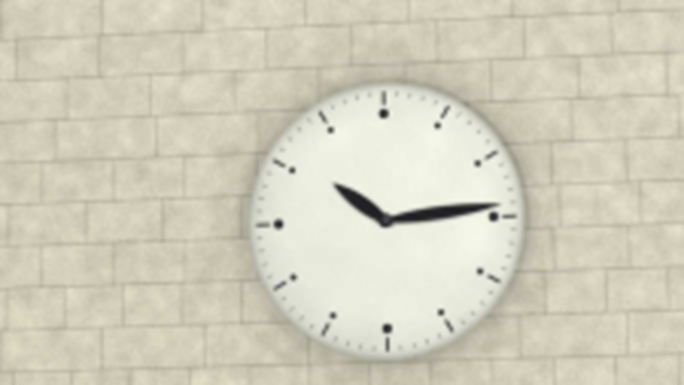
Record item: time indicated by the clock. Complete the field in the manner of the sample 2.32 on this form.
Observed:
10.14
